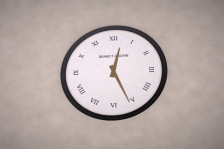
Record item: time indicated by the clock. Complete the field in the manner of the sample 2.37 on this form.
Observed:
12.26
